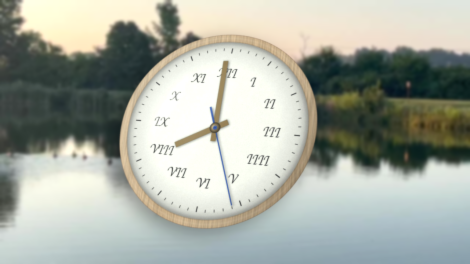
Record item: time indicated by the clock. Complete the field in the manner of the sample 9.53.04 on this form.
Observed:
7.59.26
